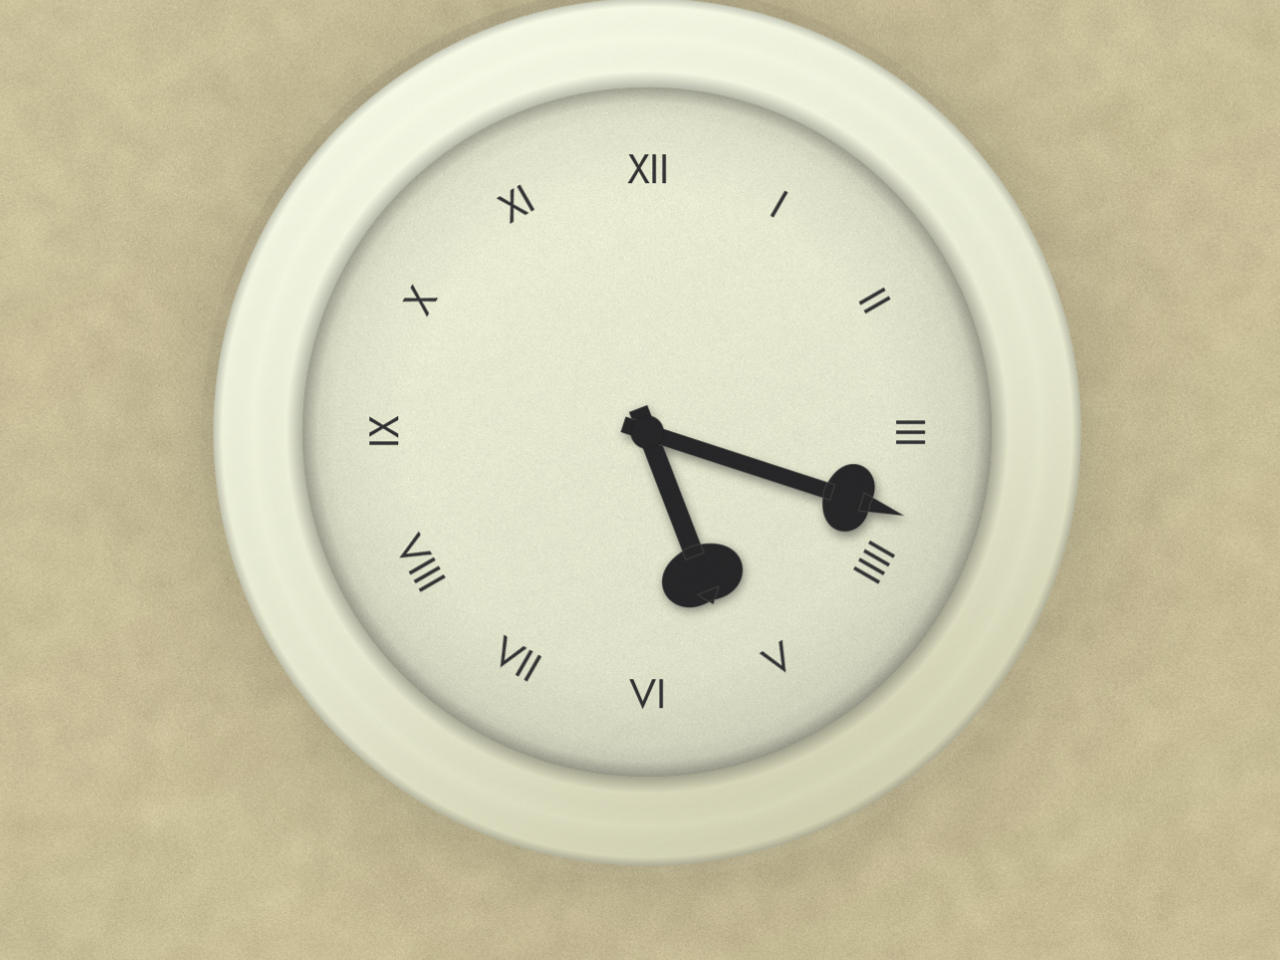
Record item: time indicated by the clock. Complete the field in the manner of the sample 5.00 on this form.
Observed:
5.18
